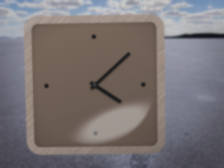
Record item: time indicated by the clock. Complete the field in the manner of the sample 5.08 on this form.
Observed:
4.08
